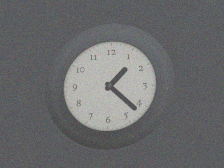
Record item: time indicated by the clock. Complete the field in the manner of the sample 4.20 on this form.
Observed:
1.22
